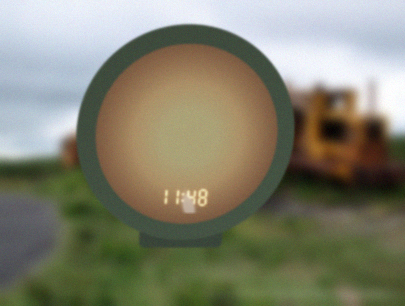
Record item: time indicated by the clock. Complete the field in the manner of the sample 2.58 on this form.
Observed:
11.48
